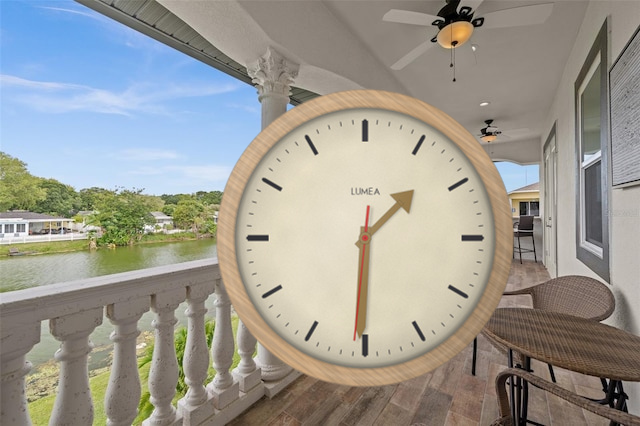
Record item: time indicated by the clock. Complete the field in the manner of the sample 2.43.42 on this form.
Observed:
1.30.31
